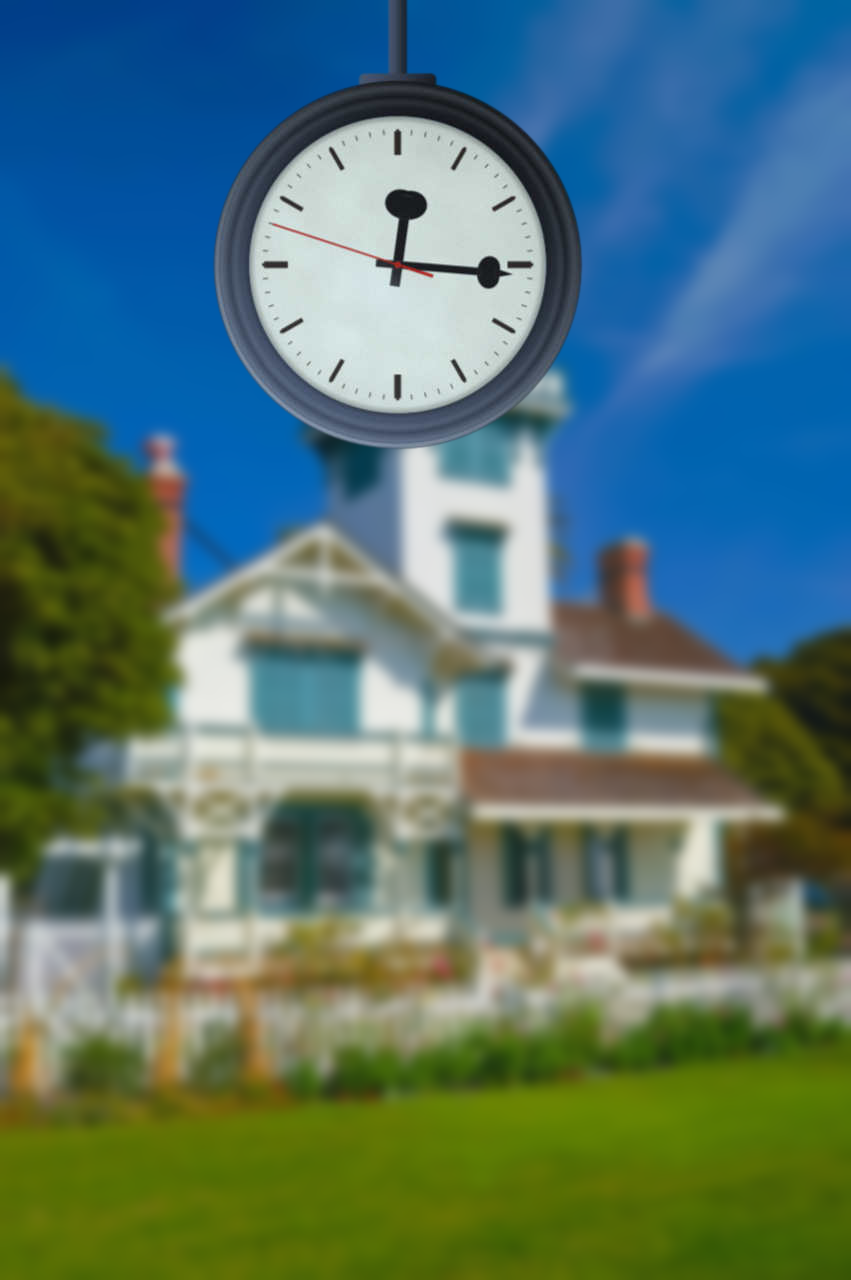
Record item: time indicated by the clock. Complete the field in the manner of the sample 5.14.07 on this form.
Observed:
12.15.48
